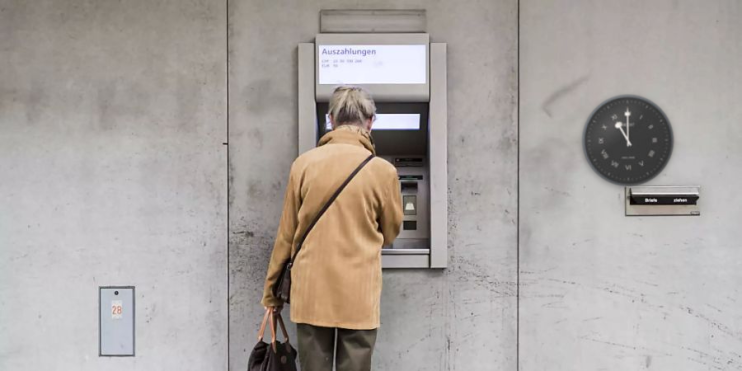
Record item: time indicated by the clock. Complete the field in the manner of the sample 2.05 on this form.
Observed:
11.00
